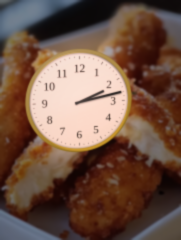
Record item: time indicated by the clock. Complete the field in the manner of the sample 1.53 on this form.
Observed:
2.13
